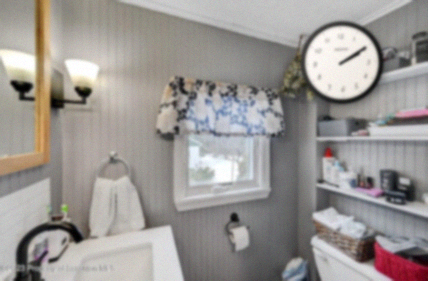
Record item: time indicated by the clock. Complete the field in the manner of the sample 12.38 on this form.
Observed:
2.10
